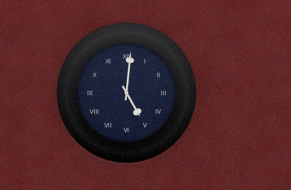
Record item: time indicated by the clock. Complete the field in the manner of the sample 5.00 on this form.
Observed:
5.01
